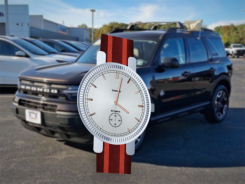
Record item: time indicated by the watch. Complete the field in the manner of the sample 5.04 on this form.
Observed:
4.02
